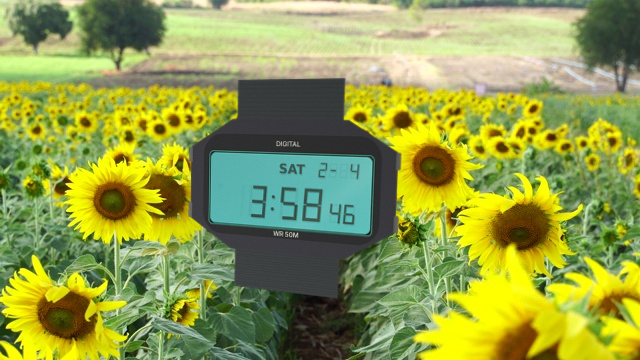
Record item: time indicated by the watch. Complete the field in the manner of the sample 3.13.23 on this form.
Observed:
3.58.46
